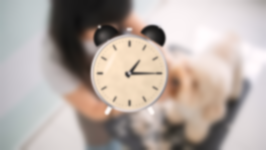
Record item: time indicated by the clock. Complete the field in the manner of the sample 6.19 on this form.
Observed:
1.15
